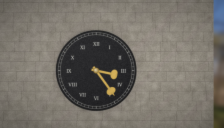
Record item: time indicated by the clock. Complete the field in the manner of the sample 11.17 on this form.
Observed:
3.24
